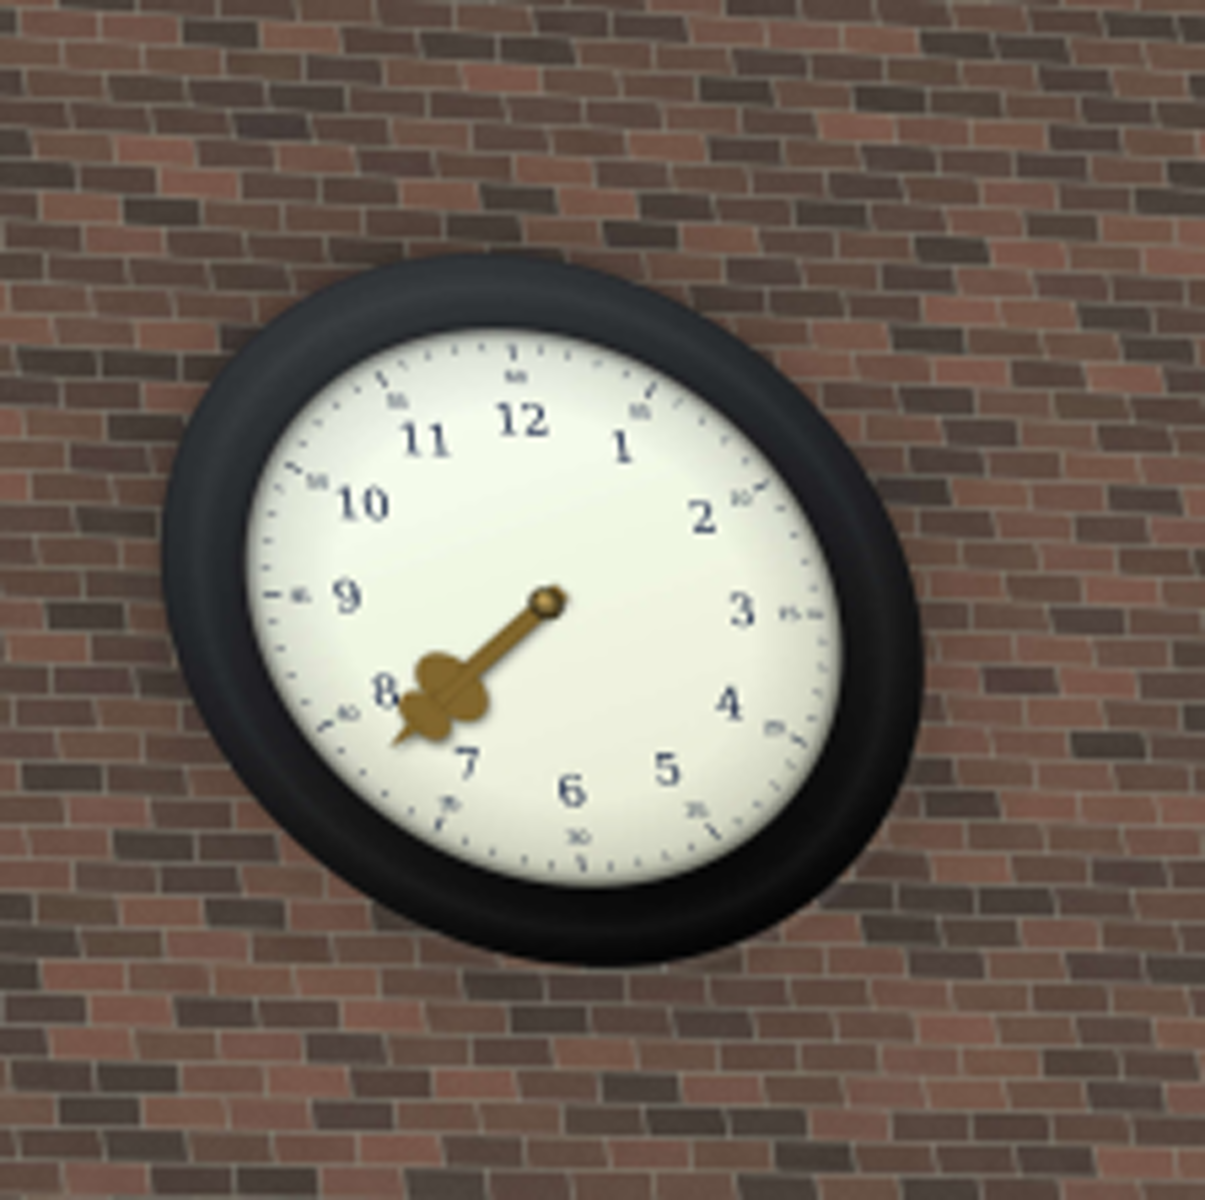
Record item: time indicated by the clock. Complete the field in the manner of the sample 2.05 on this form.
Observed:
7.38
